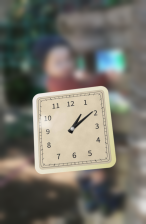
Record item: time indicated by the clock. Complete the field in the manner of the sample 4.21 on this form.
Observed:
1.09
